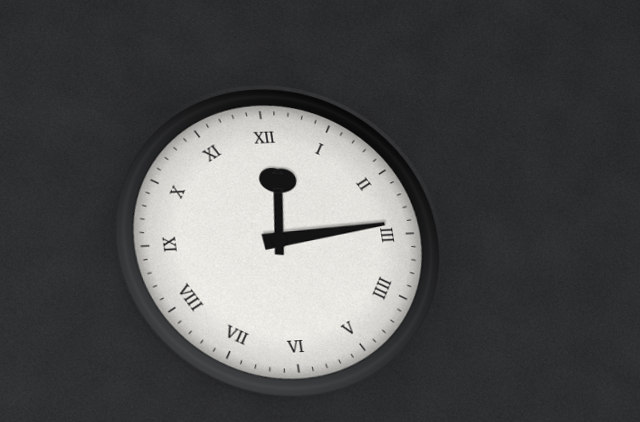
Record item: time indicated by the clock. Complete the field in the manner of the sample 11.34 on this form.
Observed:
12.14
